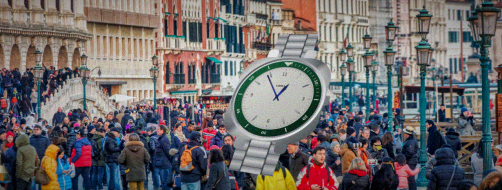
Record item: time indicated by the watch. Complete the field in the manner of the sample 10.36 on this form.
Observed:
12.54
